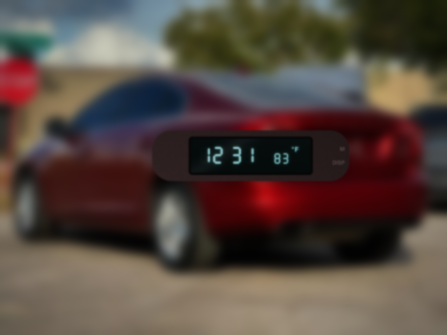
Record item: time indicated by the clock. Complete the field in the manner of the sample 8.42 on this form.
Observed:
12.31
